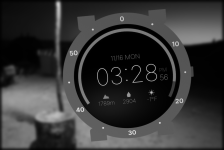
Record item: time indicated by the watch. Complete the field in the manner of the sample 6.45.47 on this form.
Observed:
3.28.56
